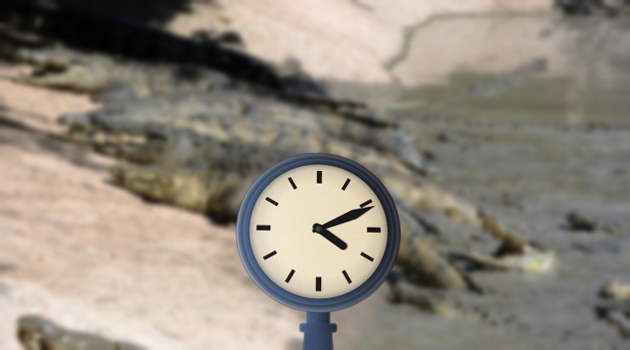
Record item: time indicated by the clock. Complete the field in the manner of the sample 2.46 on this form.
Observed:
4.11
